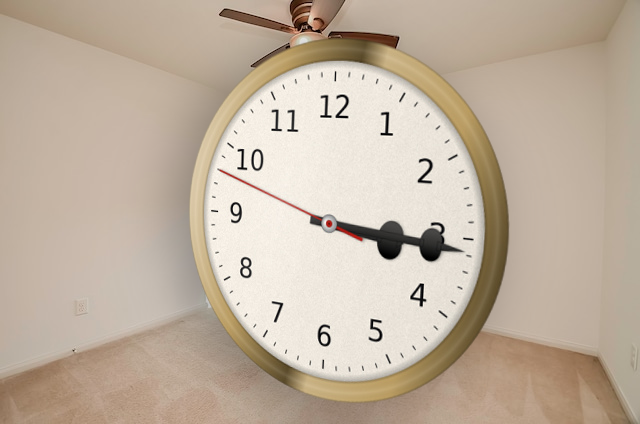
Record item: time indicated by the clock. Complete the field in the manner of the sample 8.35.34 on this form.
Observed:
3.15.48
